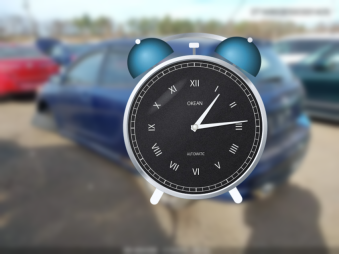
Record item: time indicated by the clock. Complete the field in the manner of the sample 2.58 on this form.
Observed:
1.14
